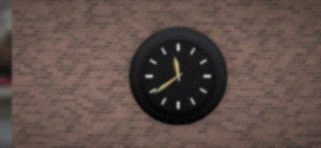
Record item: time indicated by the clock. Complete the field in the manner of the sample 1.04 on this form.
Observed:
11.39
